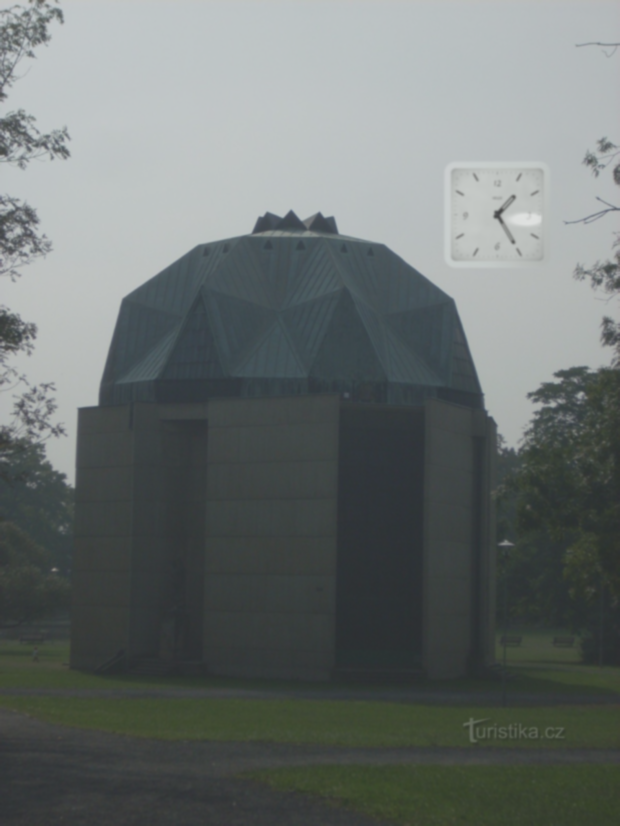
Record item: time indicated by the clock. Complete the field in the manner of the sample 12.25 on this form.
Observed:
1.25
